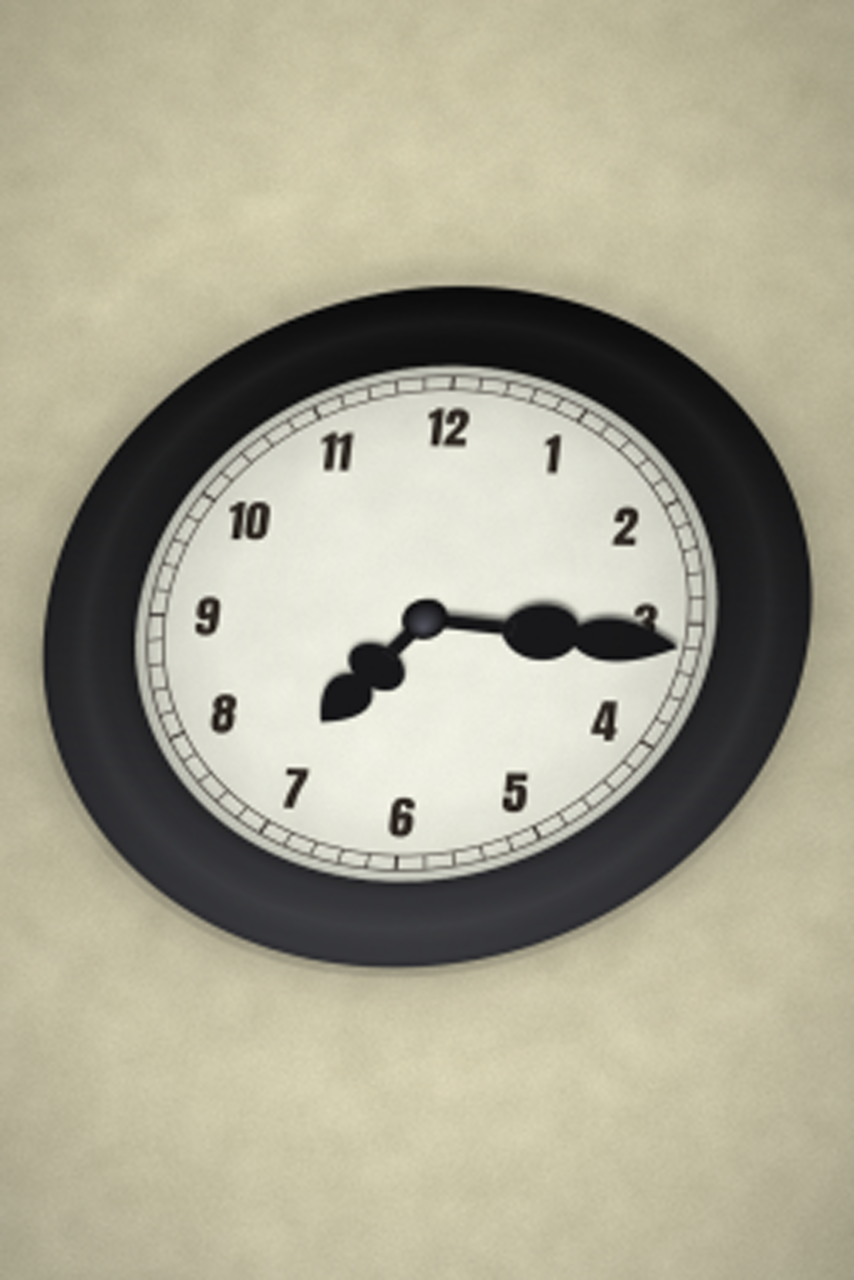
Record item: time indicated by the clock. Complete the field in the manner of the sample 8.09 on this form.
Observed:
7.16
